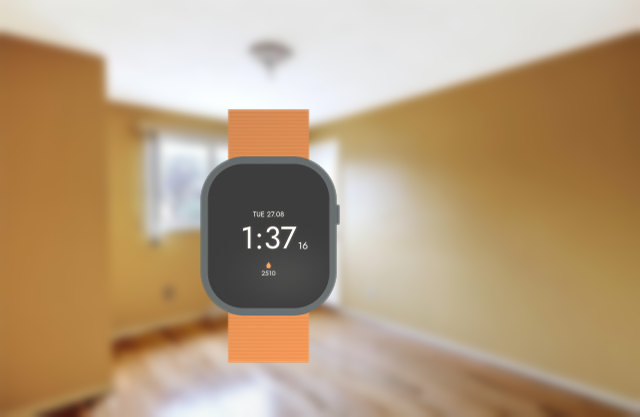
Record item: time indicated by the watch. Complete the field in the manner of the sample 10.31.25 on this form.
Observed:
1.37.16
